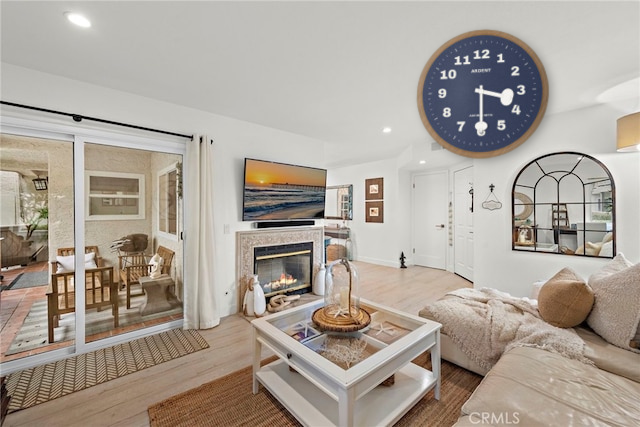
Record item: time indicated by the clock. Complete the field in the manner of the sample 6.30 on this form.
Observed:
3.30
